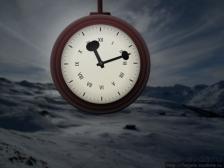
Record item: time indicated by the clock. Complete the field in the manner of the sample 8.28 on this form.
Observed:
11.12
